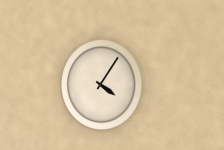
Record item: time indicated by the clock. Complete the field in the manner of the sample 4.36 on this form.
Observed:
4.06
